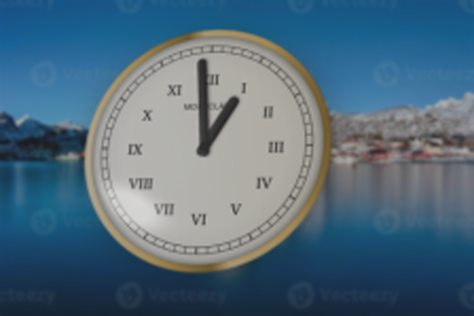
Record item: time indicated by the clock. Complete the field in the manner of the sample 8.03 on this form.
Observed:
12.59
